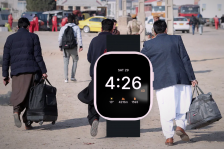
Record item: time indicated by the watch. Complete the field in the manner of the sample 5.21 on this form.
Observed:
4.26
